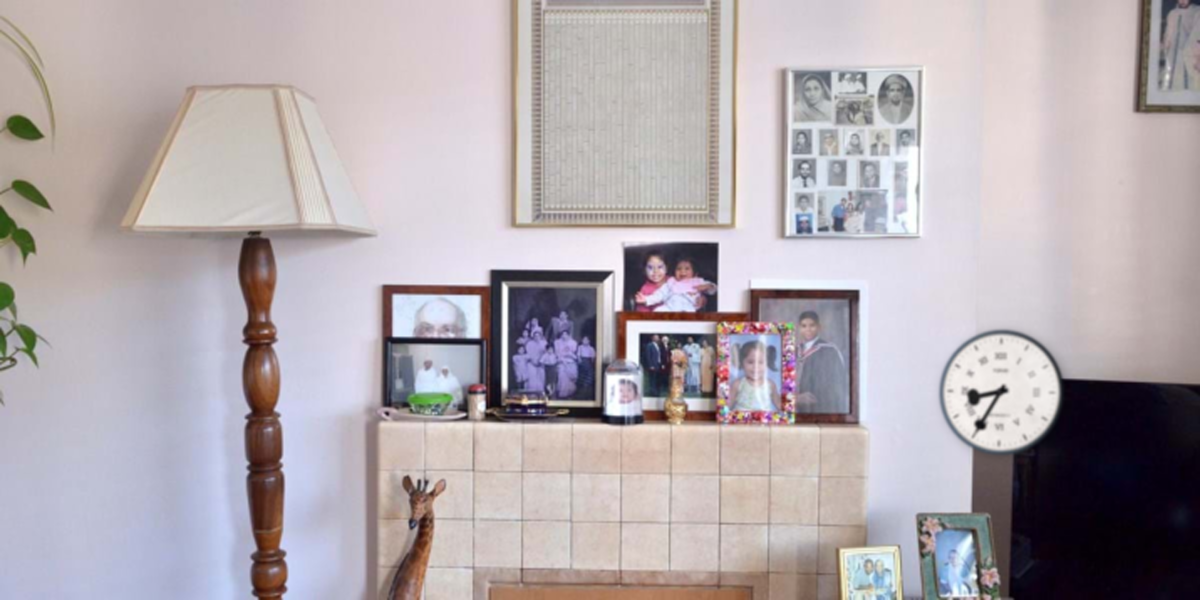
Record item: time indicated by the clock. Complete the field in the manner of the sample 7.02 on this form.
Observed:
8.35
